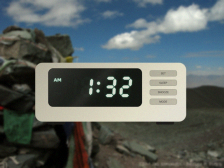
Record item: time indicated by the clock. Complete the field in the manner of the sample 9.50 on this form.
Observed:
1.32
